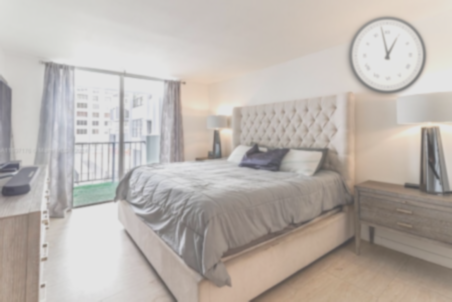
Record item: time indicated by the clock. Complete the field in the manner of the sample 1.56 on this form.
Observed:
12.58
